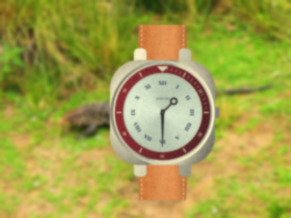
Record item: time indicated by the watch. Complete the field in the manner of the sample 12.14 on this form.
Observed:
1.30
